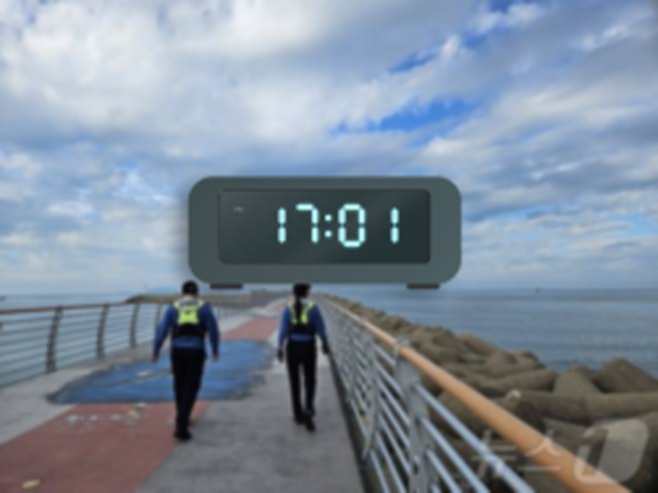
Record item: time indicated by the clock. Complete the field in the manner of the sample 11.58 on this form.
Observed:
17.01
